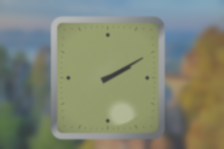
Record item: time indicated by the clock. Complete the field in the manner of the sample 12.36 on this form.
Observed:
2.10
